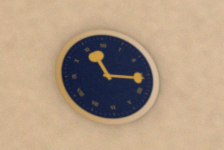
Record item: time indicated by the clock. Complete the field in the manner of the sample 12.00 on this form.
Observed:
11.16
